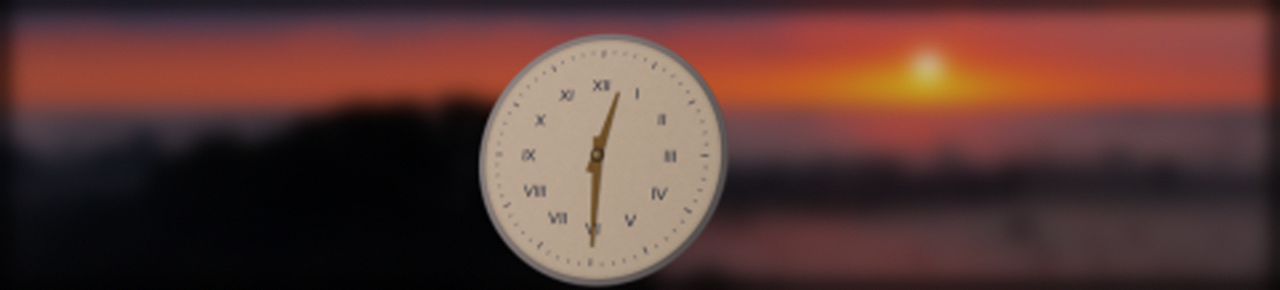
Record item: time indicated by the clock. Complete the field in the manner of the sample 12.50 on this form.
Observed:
12.30
